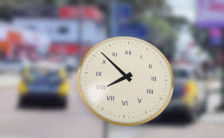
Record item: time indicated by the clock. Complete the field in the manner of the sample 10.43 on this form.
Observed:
7.52
